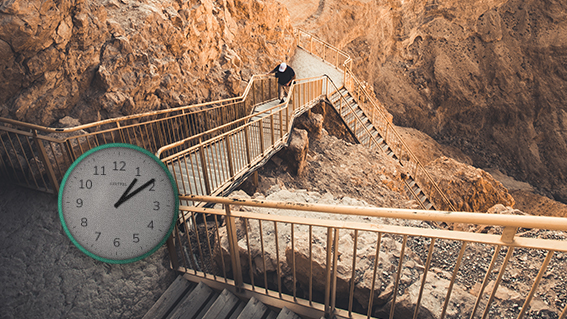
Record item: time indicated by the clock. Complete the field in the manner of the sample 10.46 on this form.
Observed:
1.09
